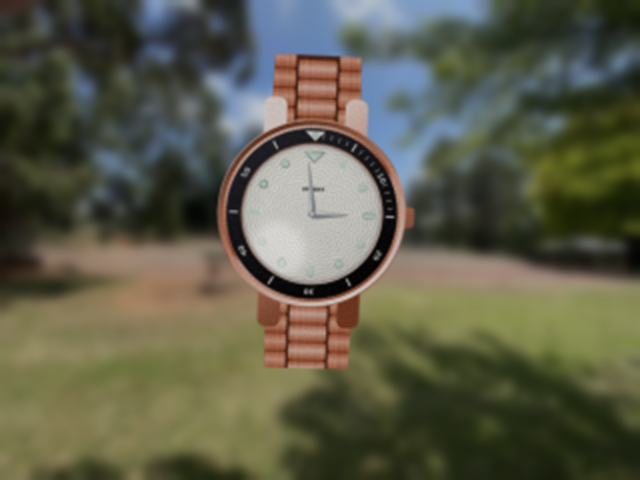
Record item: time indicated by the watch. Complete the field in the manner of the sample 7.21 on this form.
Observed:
2.59
